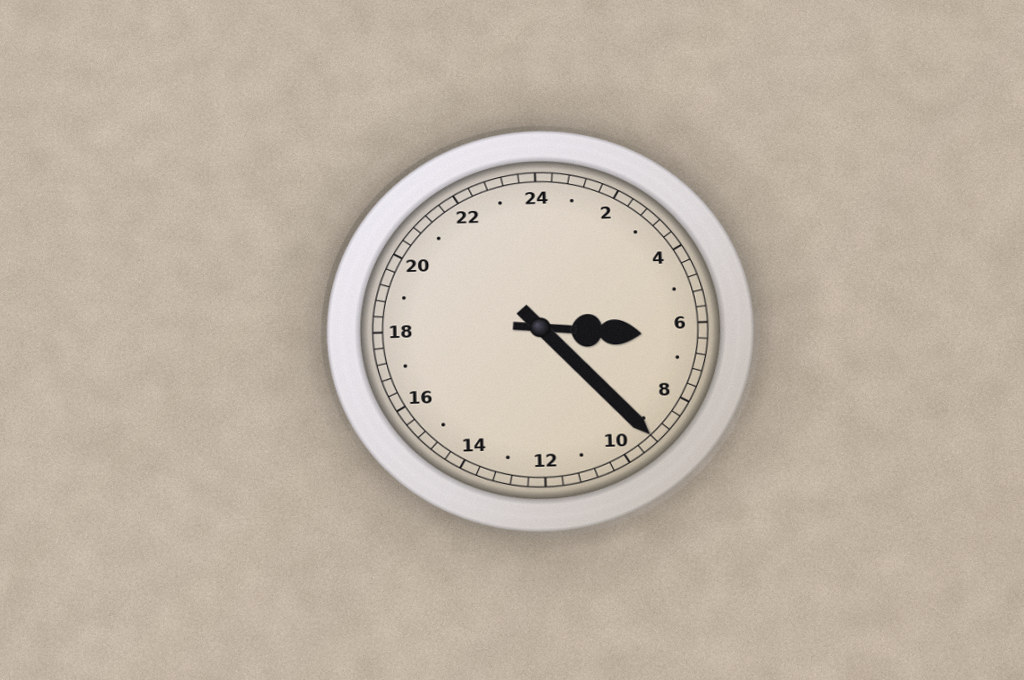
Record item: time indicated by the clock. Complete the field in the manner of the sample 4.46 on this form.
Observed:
6.23
